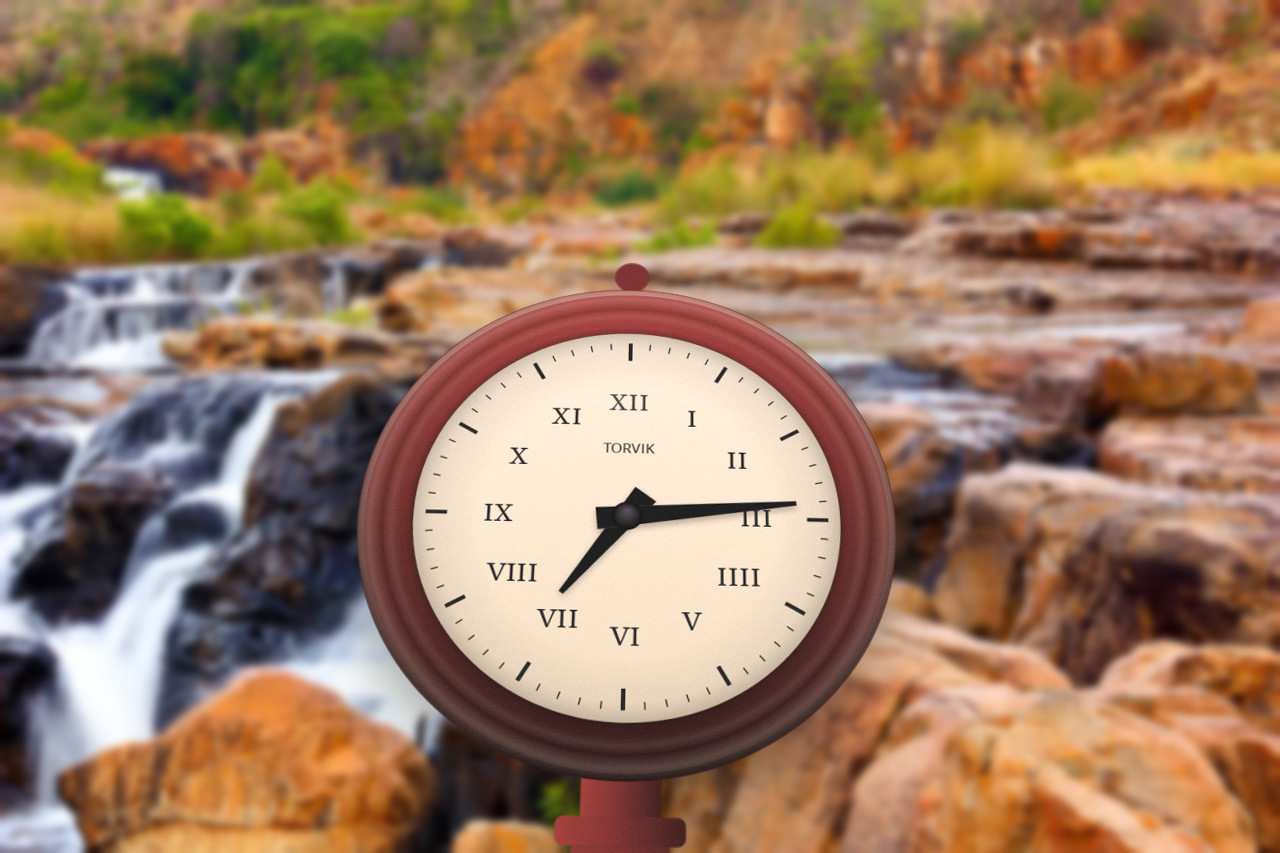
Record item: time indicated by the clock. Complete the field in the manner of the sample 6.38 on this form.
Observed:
7.14
